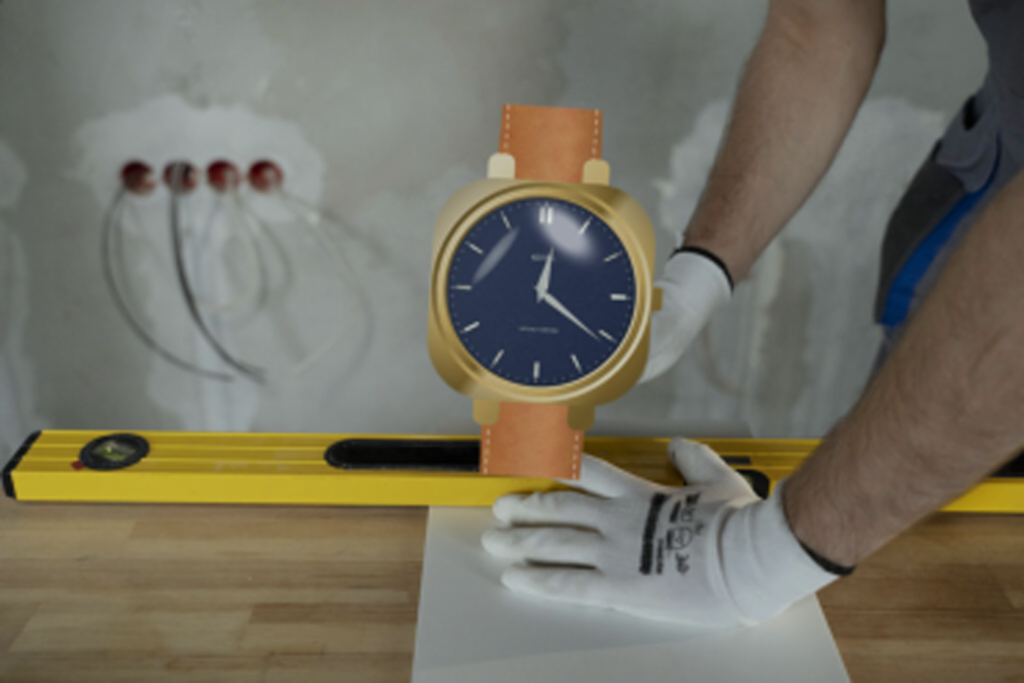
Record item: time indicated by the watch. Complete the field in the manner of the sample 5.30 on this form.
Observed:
12.21
